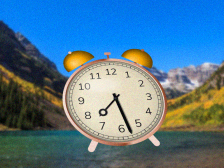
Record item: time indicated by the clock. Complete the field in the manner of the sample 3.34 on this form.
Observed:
7.28
